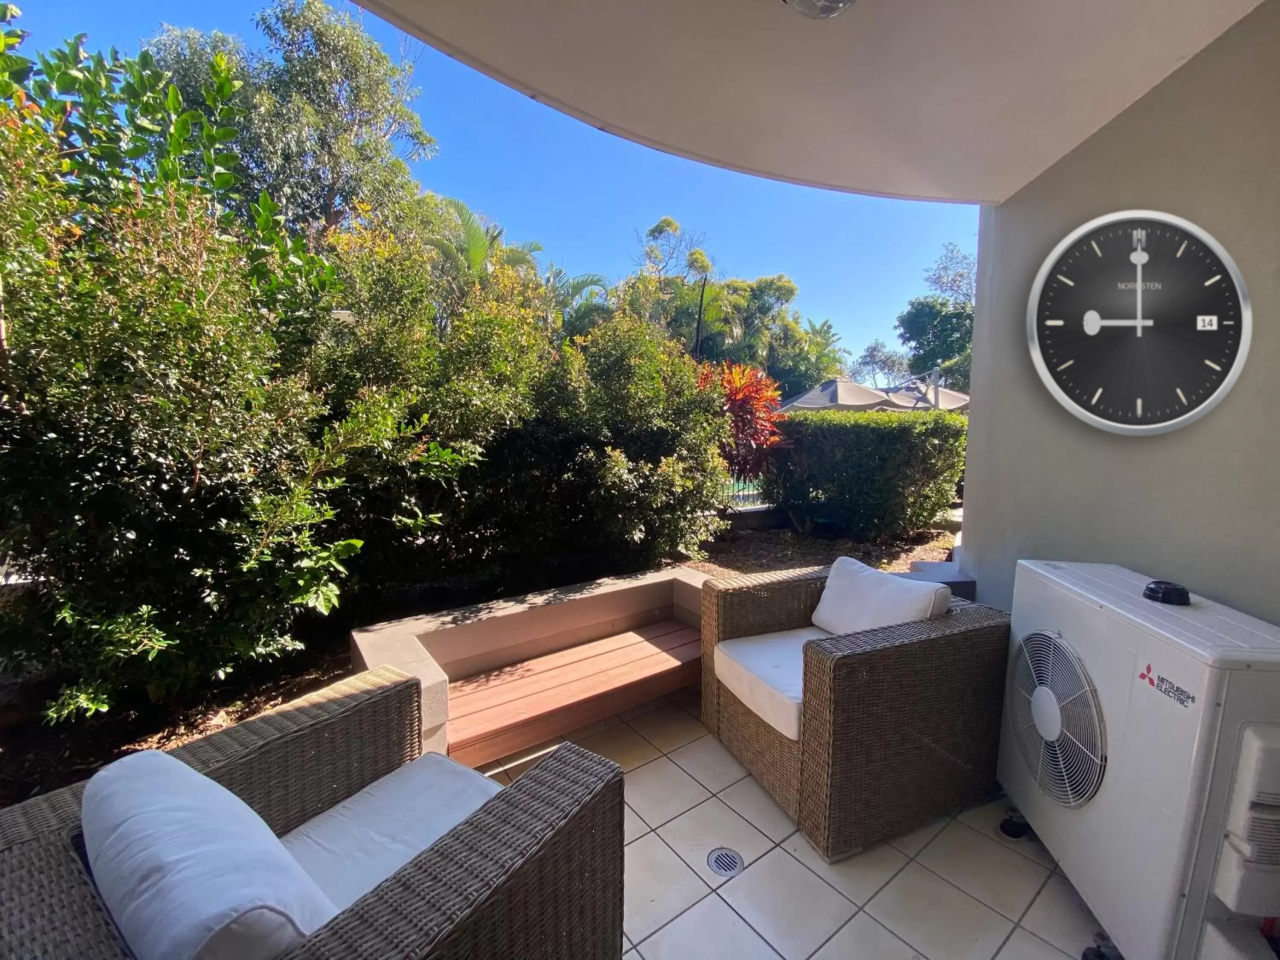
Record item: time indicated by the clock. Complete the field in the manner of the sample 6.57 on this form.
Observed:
9.00
